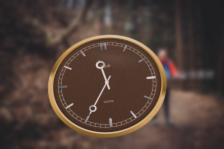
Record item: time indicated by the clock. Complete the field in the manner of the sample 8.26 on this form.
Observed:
11.35
